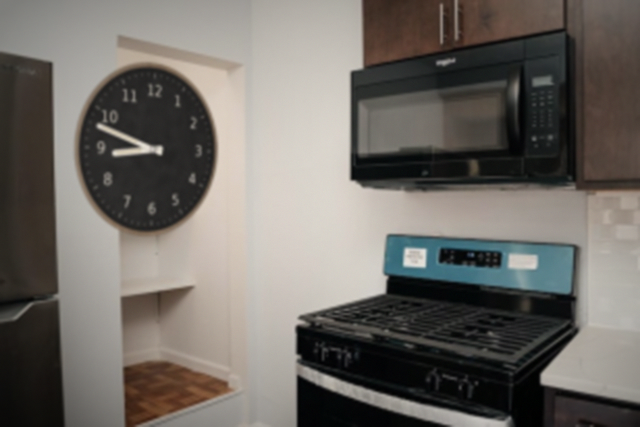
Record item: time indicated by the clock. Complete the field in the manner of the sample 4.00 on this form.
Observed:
8.48
